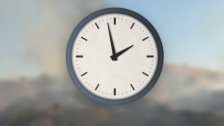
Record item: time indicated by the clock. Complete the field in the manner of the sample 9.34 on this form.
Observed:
1.58
